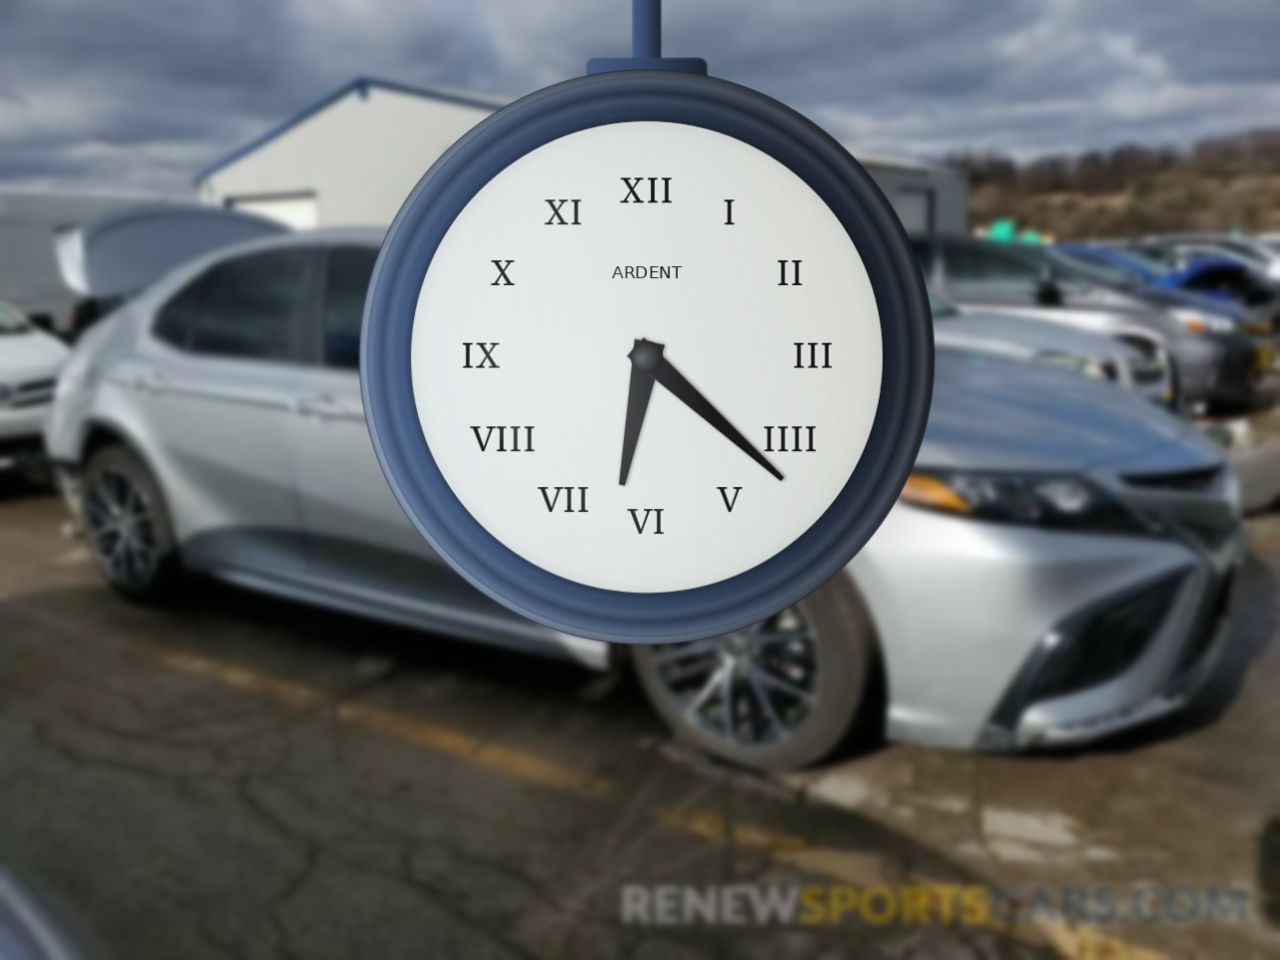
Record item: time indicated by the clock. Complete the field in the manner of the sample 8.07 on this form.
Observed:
6.22
